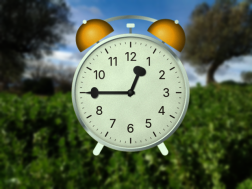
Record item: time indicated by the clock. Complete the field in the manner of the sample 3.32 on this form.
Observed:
12.45
